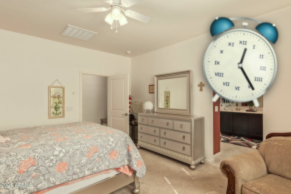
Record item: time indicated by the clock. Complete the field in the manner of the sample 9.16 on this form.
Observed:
12.24
